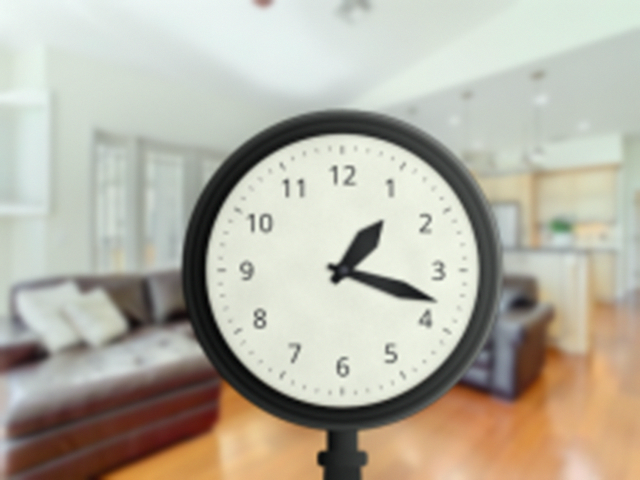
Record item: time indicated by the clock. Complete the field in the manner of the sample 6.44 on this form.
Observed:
1.18
